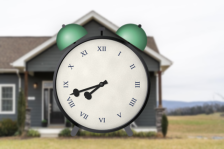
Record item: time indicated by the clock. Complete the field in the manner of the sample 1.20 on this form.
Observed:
7.42
